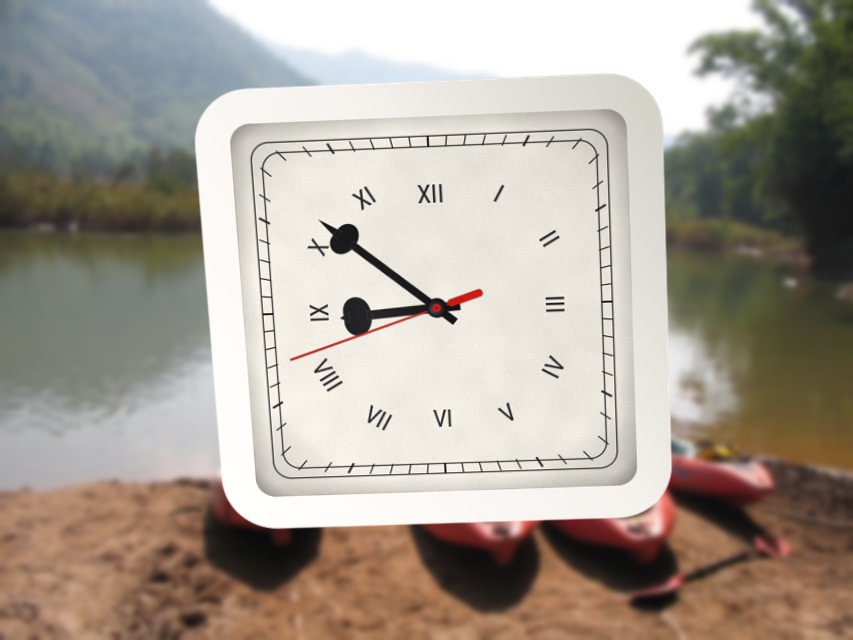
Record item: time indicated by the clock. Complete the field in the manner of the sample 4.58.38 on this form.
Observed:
8.51.42
